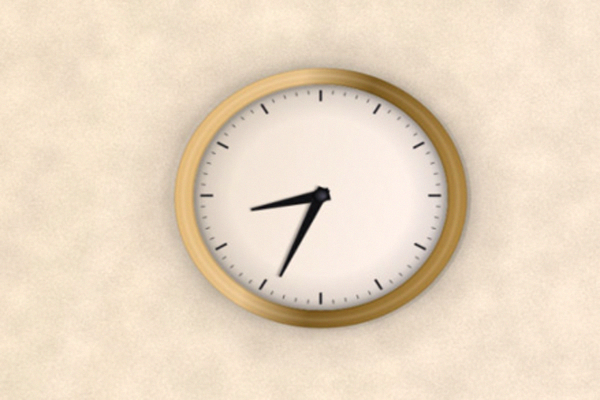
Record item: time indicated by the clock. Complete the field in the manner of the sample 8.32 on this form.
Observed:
8.34
